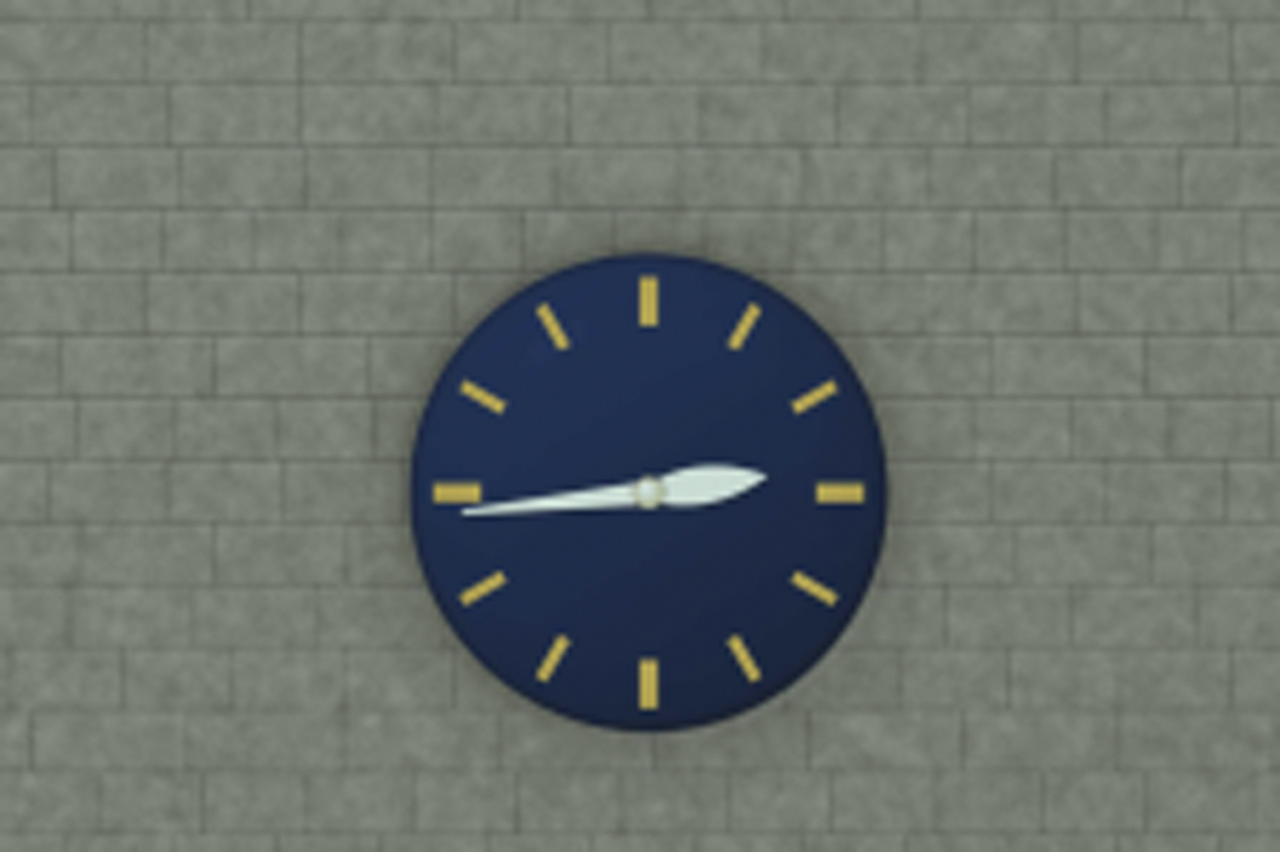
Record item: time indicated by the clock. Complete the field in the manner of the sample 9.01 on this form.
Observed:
2.44
